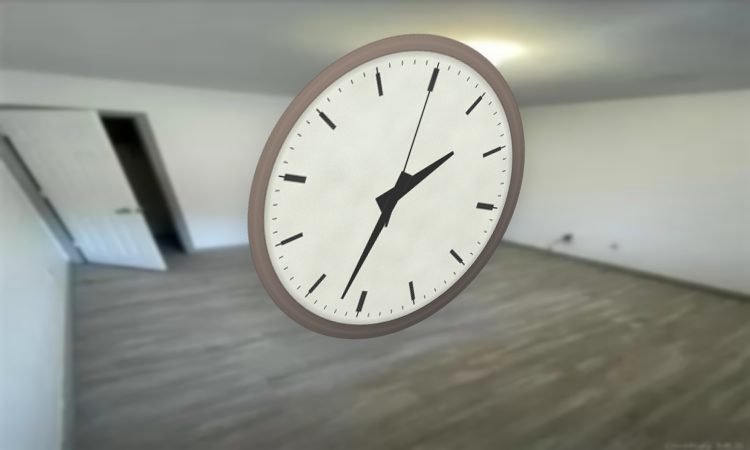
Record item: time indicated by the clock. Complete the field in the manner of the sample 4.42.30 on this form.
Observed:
1.32.00
